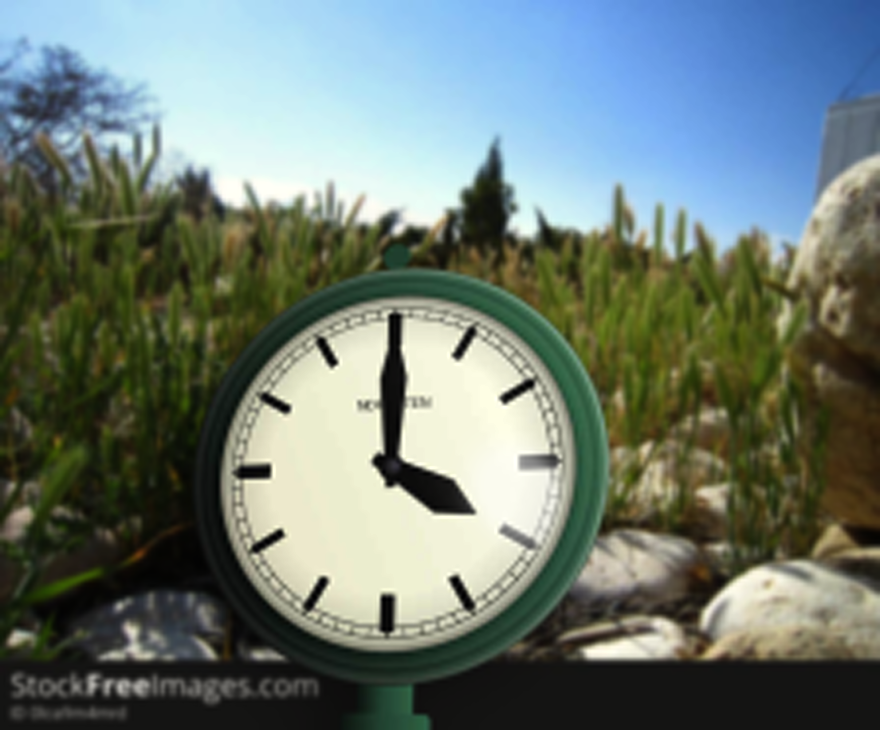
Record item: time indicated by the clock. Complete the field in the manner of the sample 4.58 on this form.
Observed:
4.00
